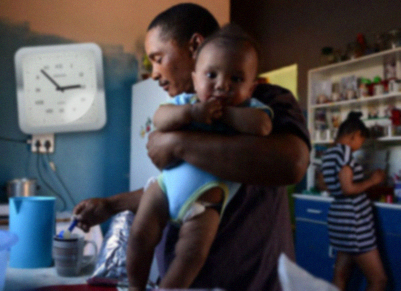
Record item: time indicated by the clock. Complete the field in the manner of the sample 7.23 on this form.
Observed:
2.53
